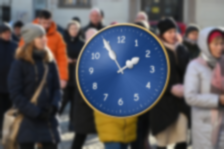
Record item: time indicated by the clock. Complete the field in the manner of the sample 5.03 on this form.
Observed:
1.55
